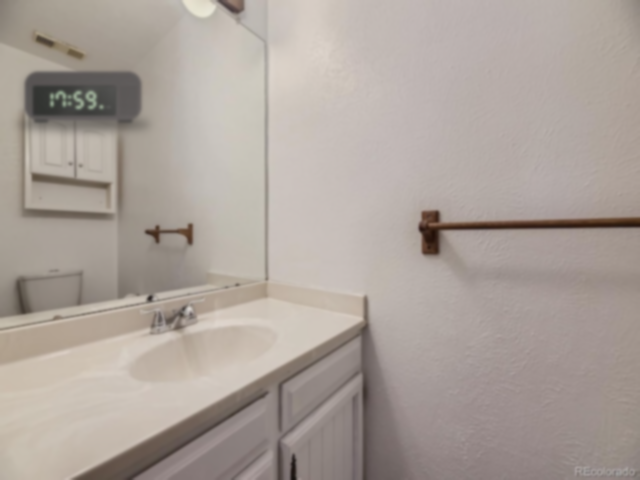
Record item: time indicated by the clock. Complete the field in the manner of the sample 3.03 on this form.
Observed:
17.59
